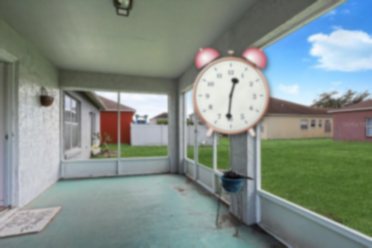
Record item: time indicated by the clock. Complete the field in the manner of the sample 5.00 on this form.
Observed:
12.31
